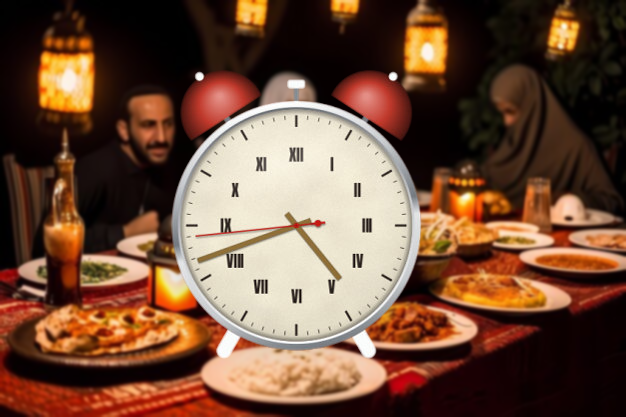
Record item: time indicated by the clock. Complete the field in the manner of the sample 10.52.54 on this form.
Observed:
4.41.44
